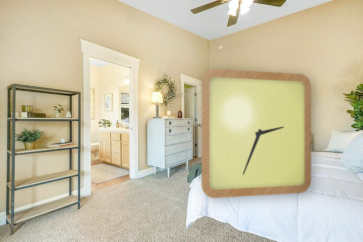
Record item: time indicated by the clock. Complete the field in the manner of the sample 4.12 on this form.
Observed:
2.34
